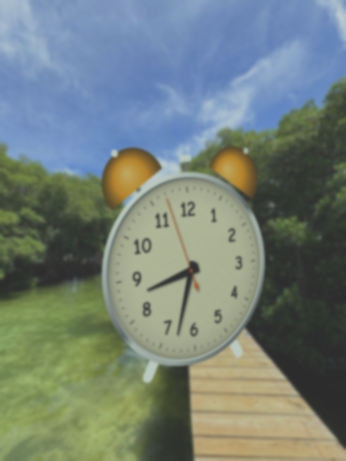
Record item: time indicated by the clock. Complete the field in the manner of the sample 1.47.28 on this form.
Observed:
8.32.57
